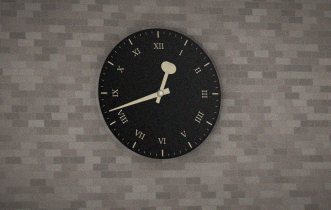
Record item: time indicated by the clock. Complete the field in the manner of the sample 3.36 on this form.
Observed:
12.42
